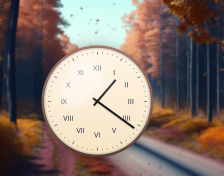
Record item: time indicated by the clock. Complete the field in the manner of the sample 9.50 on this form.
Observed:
1.21
